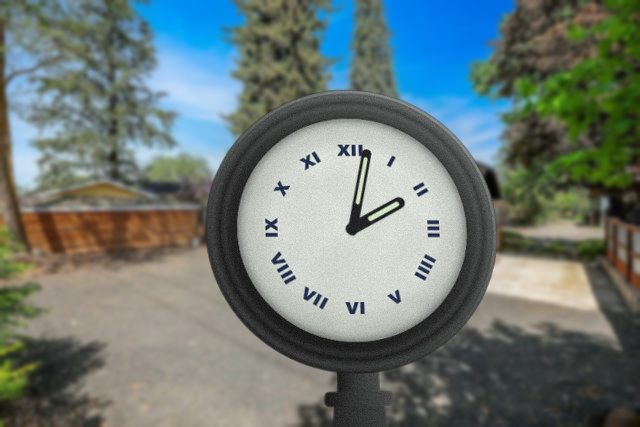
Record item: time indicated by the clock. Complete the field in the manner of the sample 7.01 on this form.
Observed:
2.02
